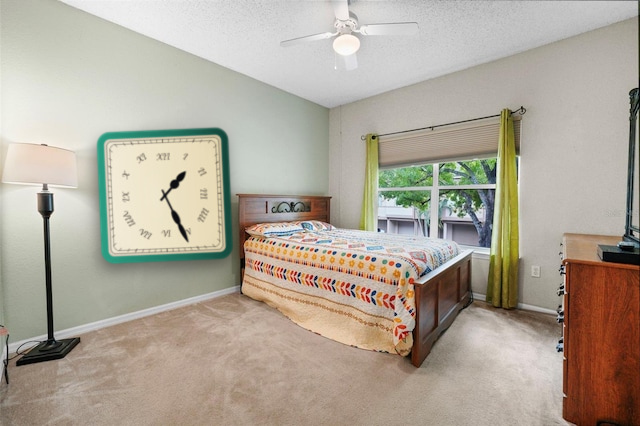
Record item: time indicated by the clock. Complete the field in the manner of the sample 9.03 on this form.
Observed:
1.26
